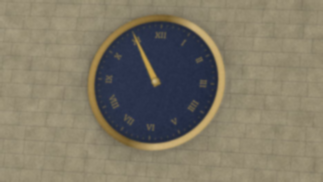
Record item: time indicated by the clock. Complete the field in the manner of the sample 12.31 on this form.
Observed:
10.55
